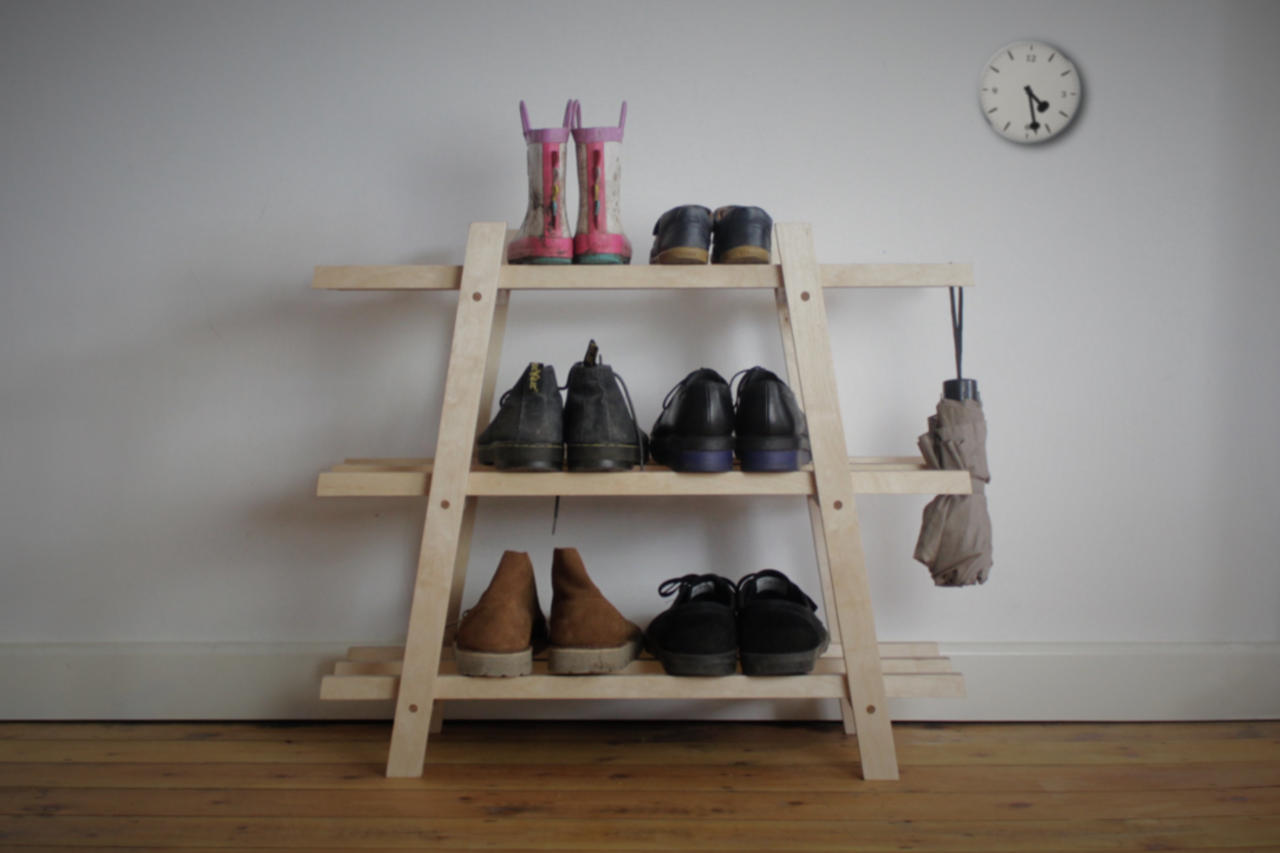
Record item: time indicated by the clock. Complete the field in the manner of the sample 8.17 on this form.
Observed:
4.28
